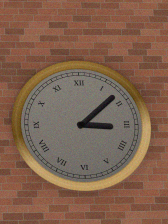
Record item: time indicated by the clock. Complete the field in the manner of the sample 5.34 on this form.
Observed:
3.08
